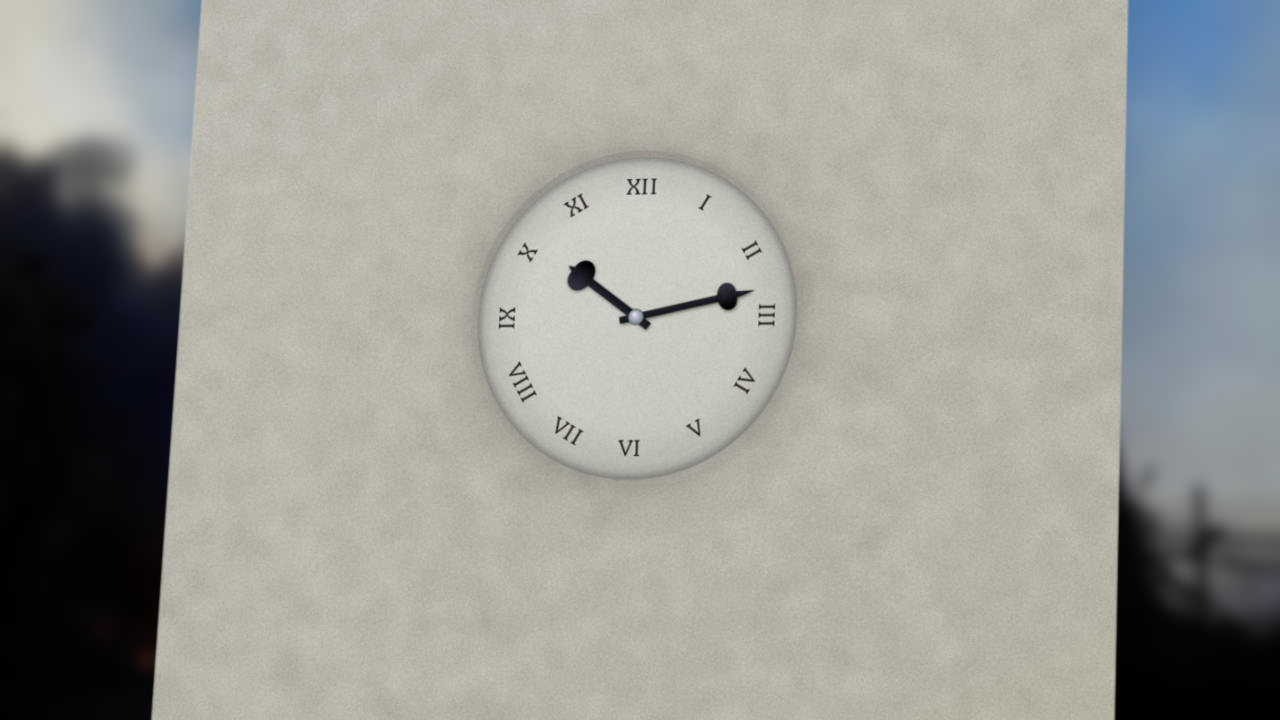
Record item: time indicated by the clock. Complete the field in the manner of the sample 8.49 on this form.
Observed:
10.13
